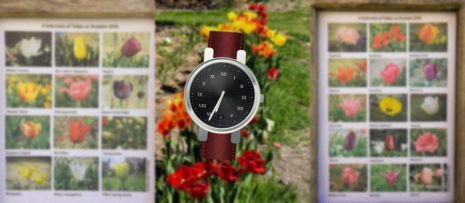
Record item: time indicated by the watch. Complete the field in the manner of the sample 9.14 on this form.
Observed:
6.34
